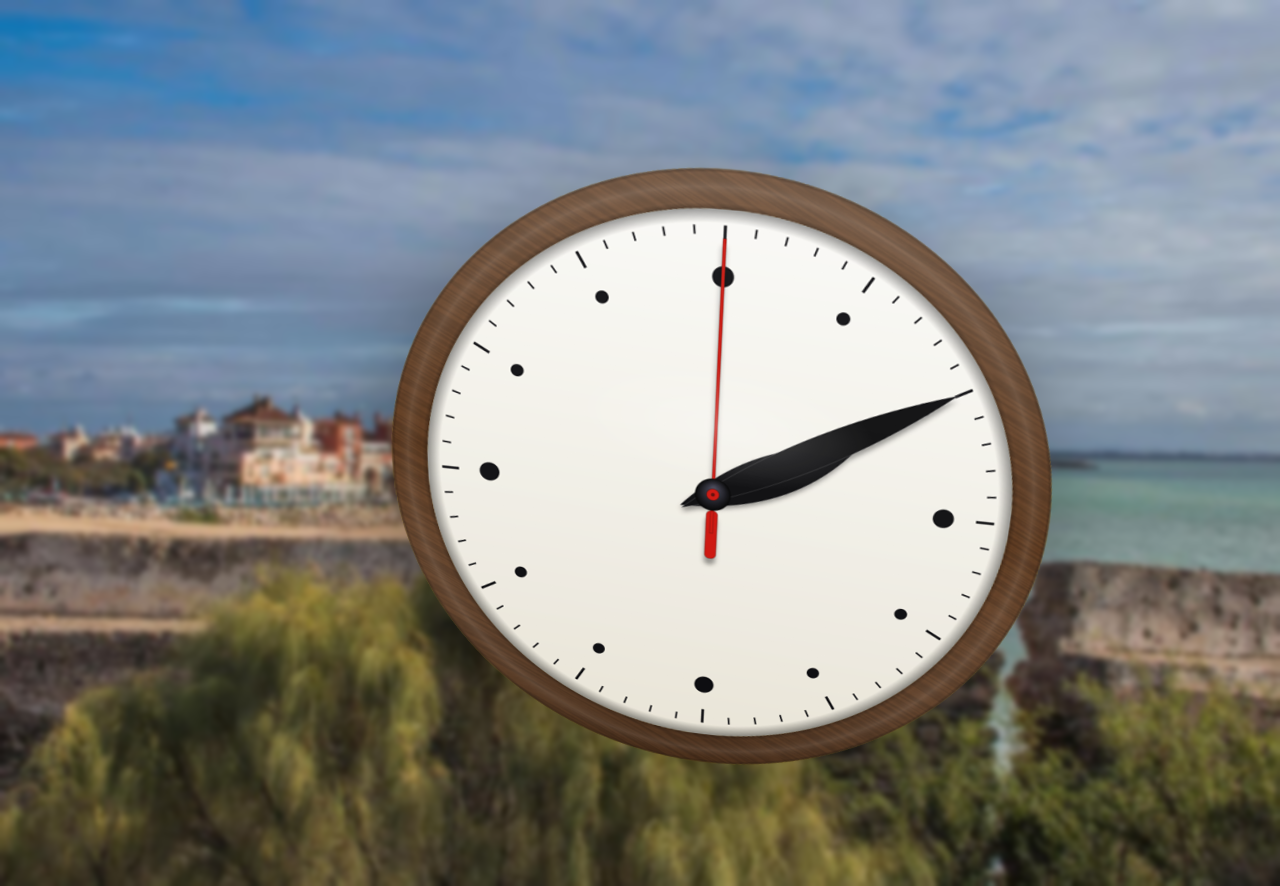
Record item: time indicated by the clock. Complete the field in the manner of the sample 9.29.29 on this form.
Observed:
2.10.00
